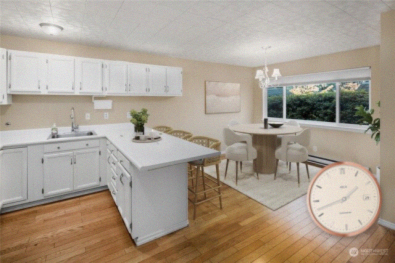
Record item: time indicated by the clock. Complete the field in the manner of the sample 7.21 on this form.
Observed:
1.42
